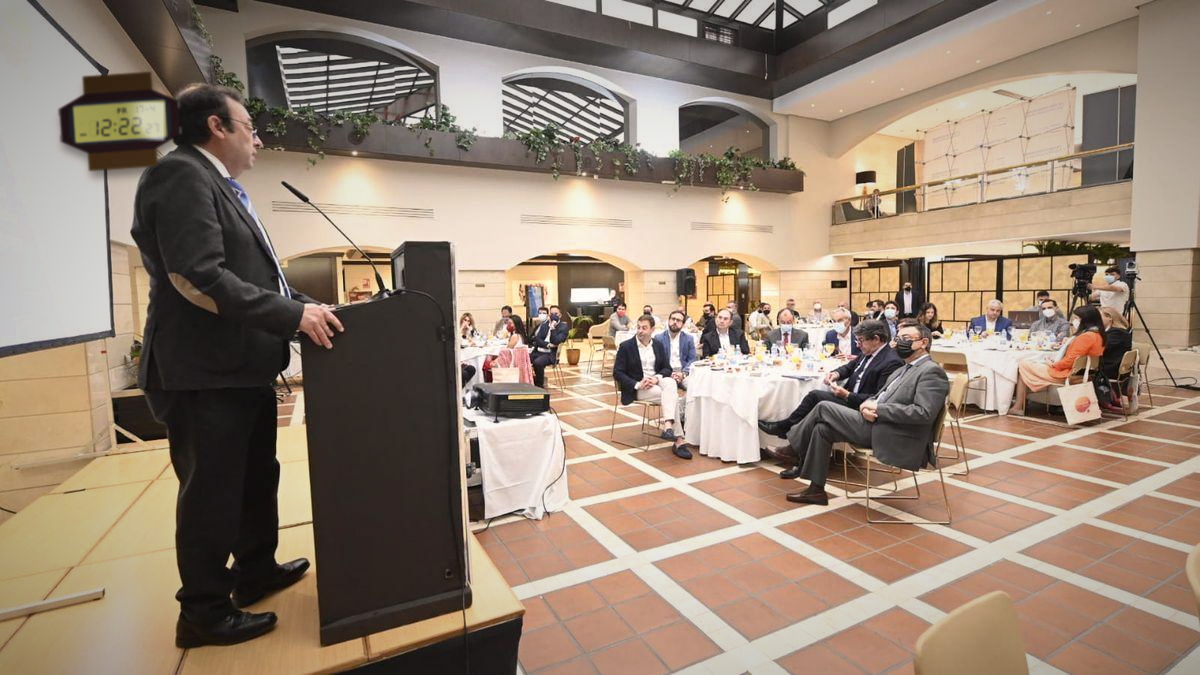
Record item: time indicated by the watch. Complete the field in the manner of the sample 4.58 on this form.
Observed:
12.22
